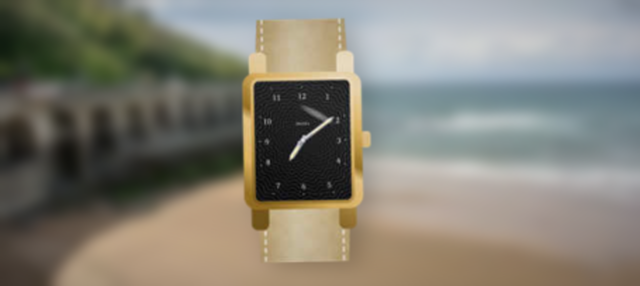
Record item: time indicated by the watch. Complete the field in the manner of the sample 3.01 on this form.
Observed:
7.09
